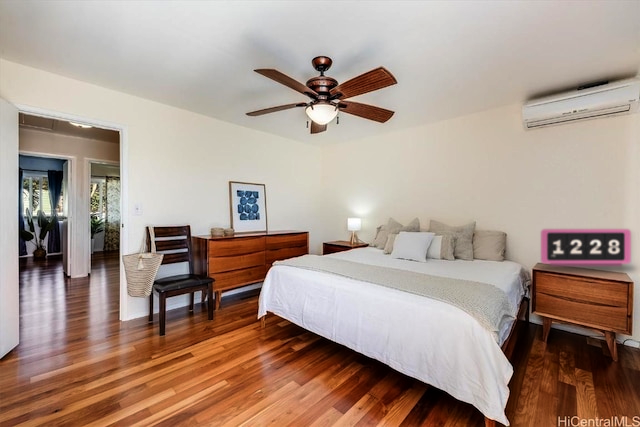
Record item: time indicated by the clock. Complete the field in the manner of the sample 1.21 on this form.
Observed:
12.28
